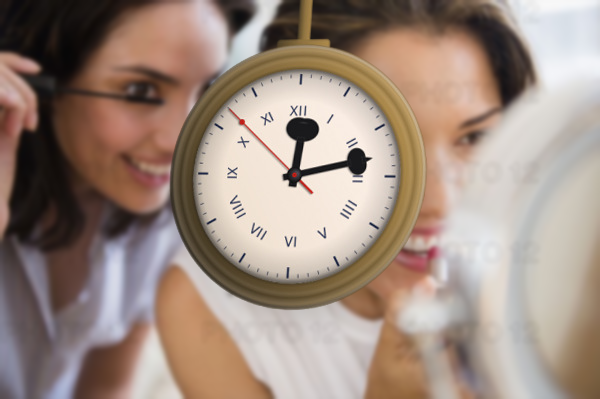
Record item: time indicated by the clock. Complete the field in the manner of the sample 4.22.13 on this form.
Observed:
12.12.52
